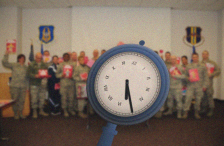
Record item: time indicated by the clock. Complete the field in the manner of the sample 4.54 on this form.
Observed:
5.25
